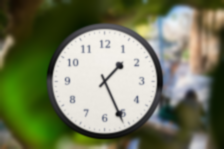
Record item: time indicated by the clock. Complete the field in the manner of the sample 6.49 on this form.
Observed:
1.26
